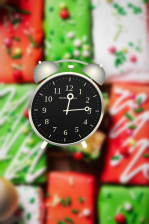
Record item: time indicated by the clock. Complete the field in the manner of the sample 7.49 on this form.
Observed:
12.14
